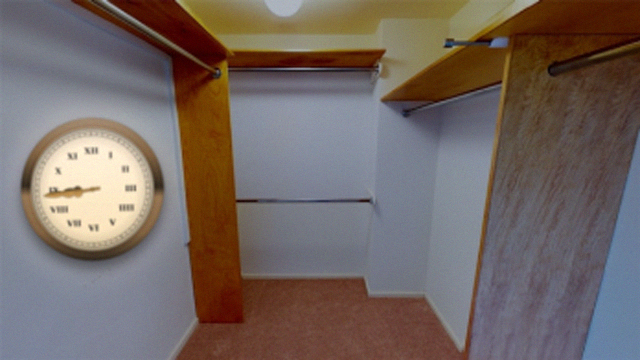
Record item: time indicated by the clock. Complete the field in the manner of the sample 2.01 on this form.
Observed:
8.44
